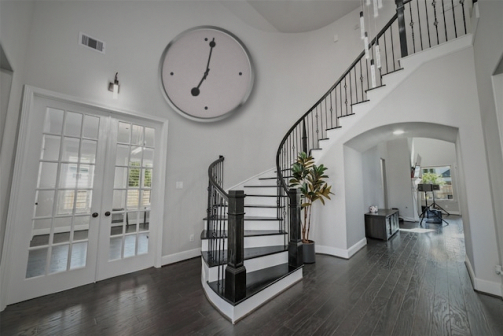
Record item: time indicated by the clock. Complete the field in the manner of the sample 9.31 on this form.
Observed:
7.02
